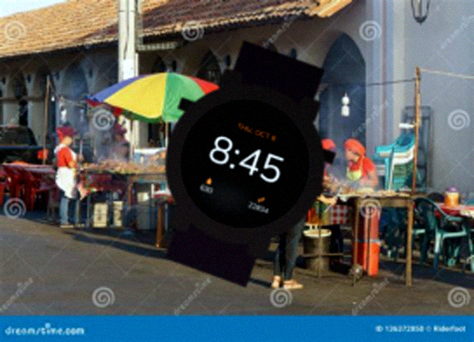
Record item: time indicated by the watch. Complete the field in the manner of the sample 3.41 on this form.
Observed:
8.45
